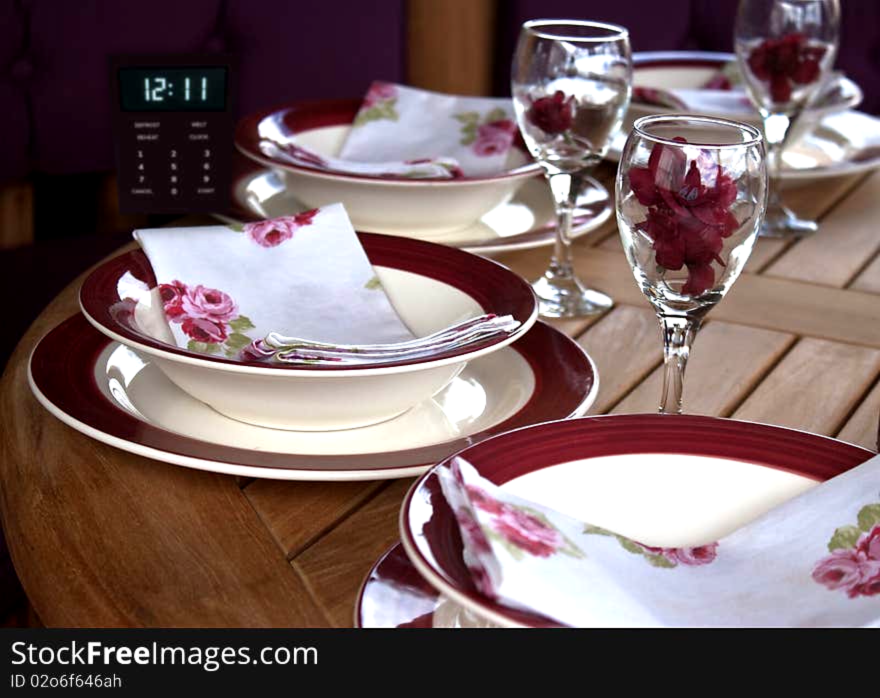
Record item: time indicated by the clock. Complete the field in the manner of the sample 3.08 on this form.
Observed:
12.11
